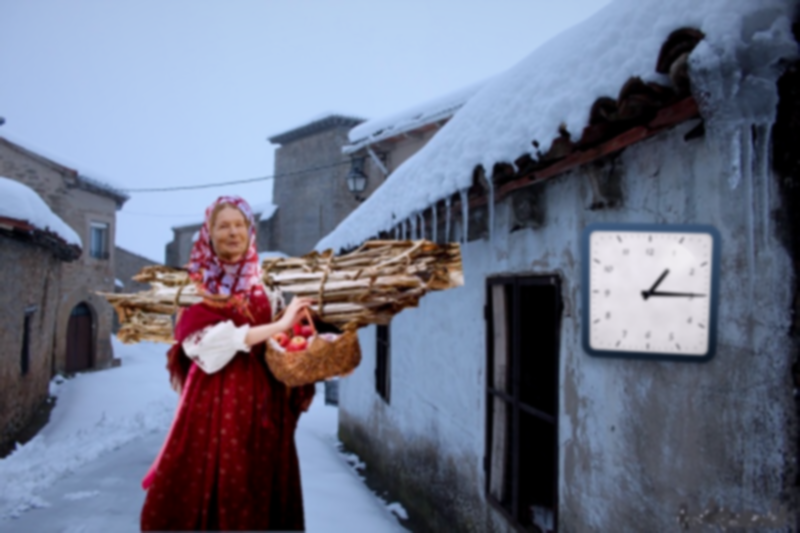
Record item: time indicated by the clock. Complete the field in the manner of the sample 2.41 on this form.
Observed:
1.15
